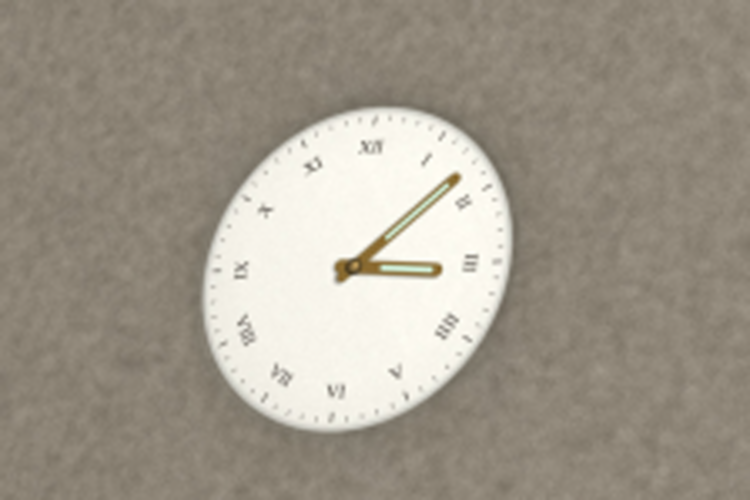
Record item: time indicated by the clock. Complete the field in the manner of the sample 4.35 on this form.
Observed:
3.08
